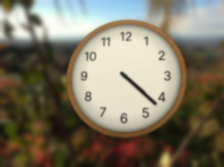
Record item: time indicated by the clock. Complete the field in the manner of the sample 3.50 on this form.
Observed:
4.22
